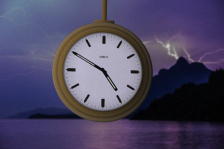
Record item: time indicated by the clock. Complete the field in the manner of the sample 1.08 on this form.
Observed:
4.50
